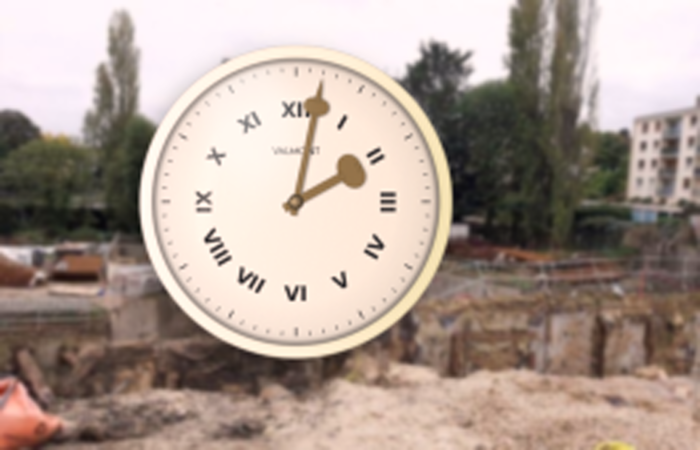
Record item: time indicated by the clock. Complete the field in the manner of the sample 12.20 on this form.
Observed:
2.02
